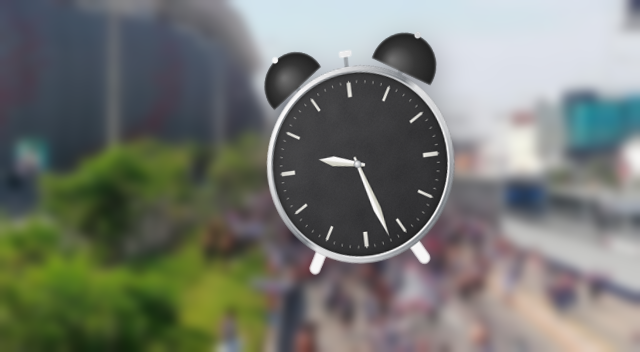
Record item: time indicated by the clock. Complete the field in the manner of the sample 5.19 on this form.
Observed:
9.27
